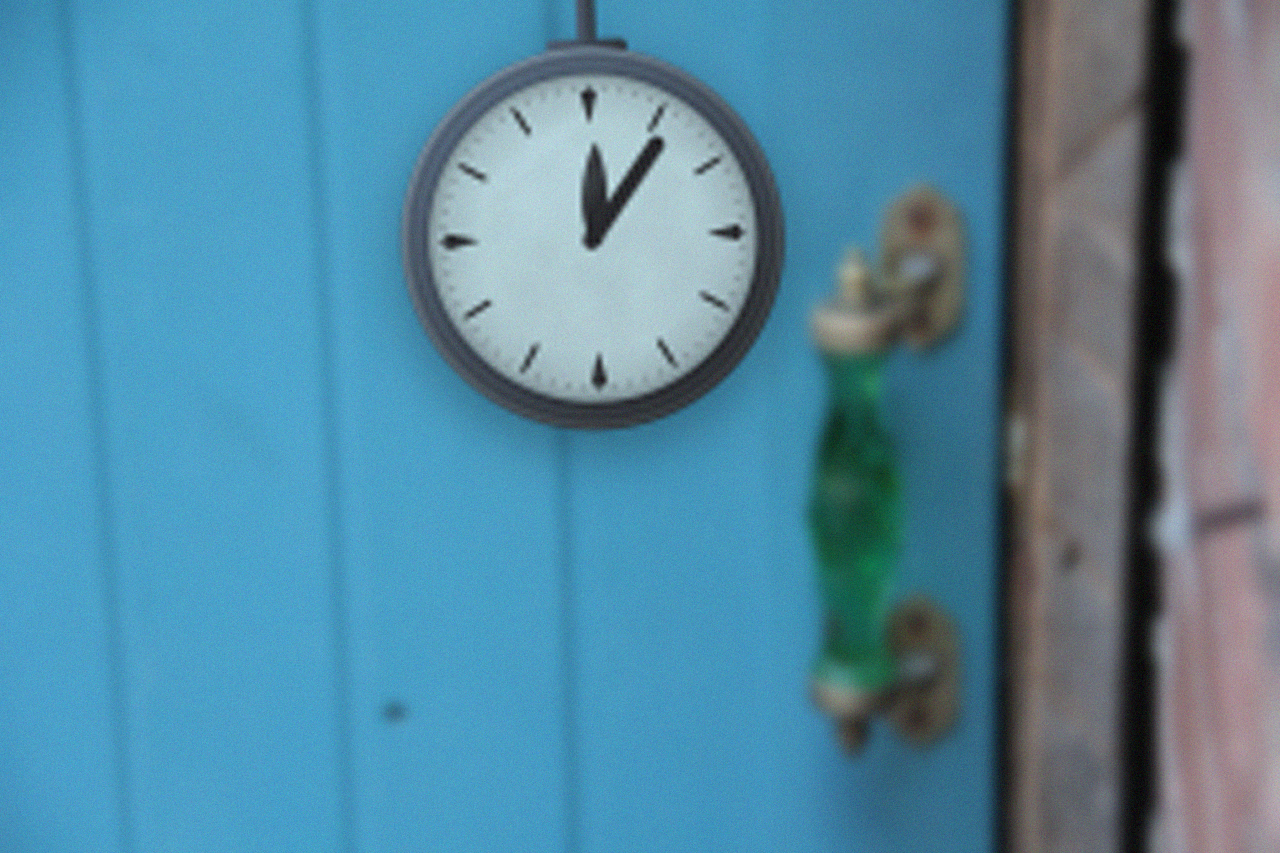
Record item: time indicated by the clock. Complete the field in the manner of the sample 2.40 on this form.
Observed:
12.06
